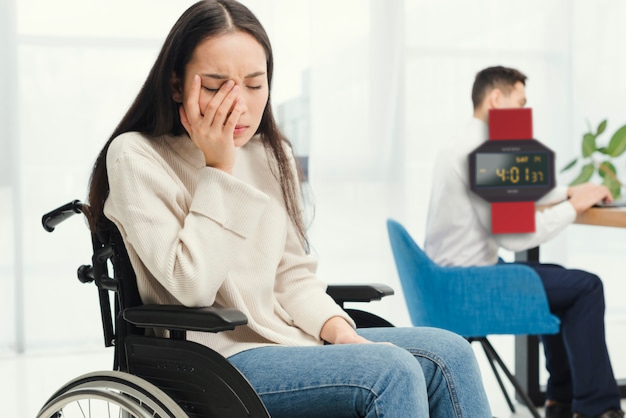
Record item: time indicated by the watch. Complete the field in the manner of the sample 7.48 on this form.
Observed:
4.01
